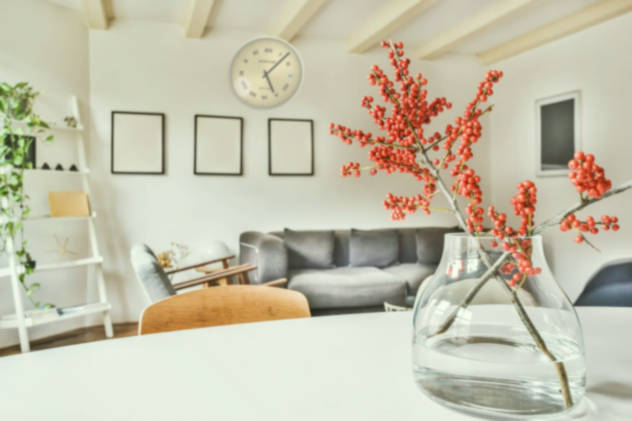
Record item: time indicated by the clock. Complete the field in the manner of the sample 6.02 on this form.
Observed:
5.07
